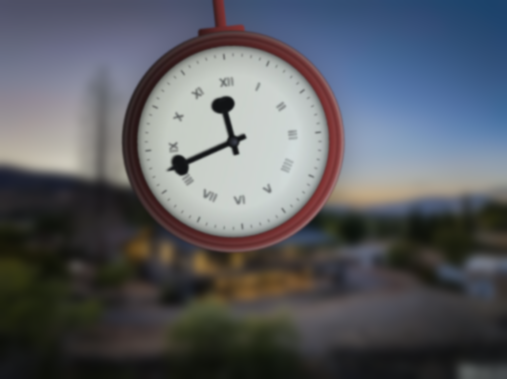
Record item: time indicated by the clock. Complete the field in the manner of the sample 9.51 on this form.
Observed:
11.42
